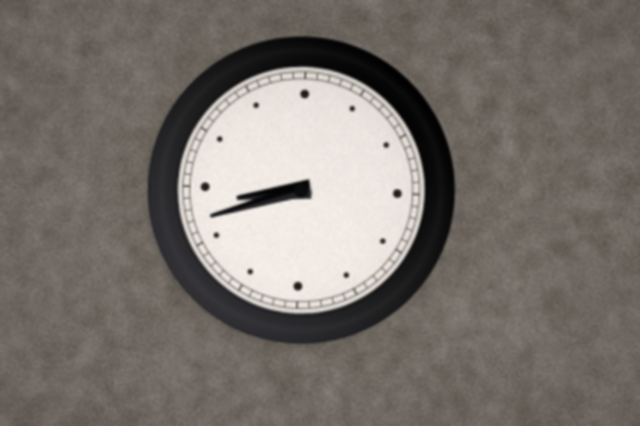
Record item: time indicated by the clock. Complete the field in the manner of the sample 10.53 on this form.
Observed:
8.42
